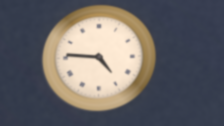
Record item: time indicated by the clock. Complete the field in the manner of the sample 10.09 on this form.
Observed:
4.46
